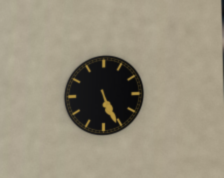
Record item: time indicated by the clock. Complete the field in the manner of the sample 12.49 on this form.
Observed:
5.26
